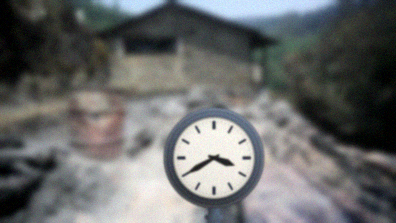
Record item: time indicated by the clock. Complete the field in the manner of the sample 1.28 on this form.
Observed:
3.40
